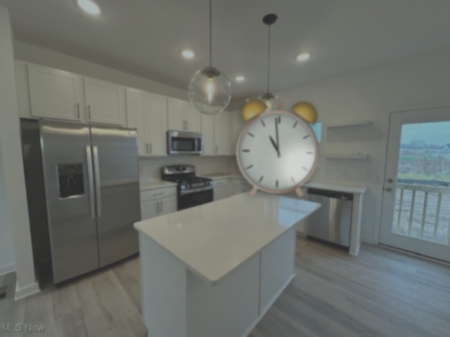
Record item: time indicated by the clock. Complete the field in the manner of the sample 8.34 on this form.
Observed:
10.59
